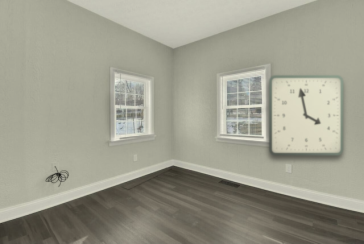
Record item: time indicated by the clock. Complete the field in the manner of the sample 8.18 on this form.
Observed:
3.58
